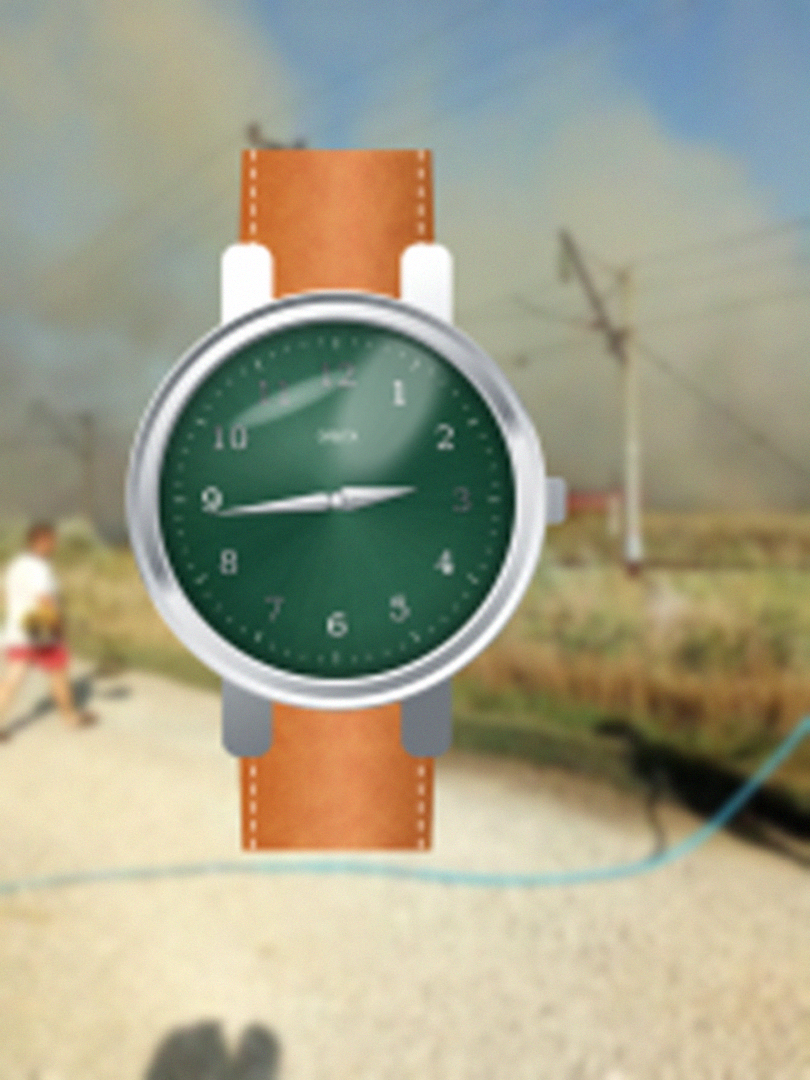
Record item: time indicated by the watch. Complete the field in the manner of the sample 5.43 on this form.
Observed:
2.44
